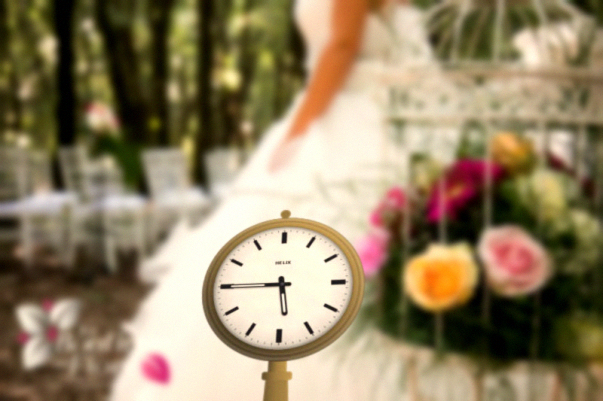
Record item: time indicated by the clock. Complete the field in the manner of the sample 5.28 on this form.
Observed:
5.45
